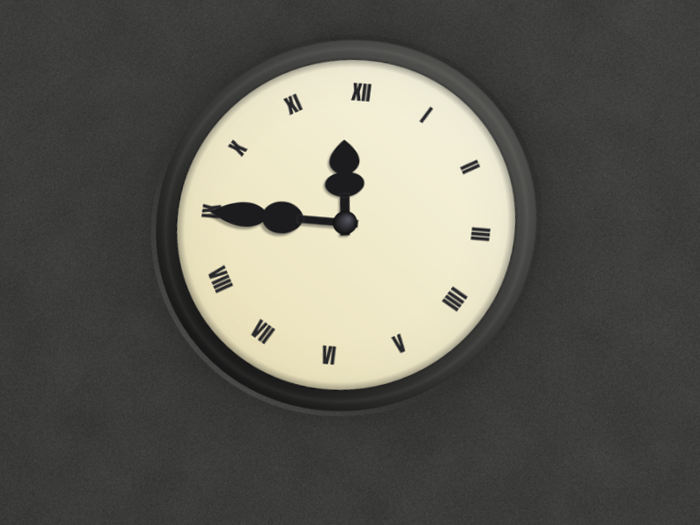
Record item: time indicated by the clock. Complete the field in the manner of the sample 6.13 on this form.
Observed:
11.45
